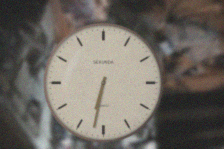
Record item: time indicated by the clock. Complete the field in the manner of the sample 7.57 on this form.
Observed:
6.32
